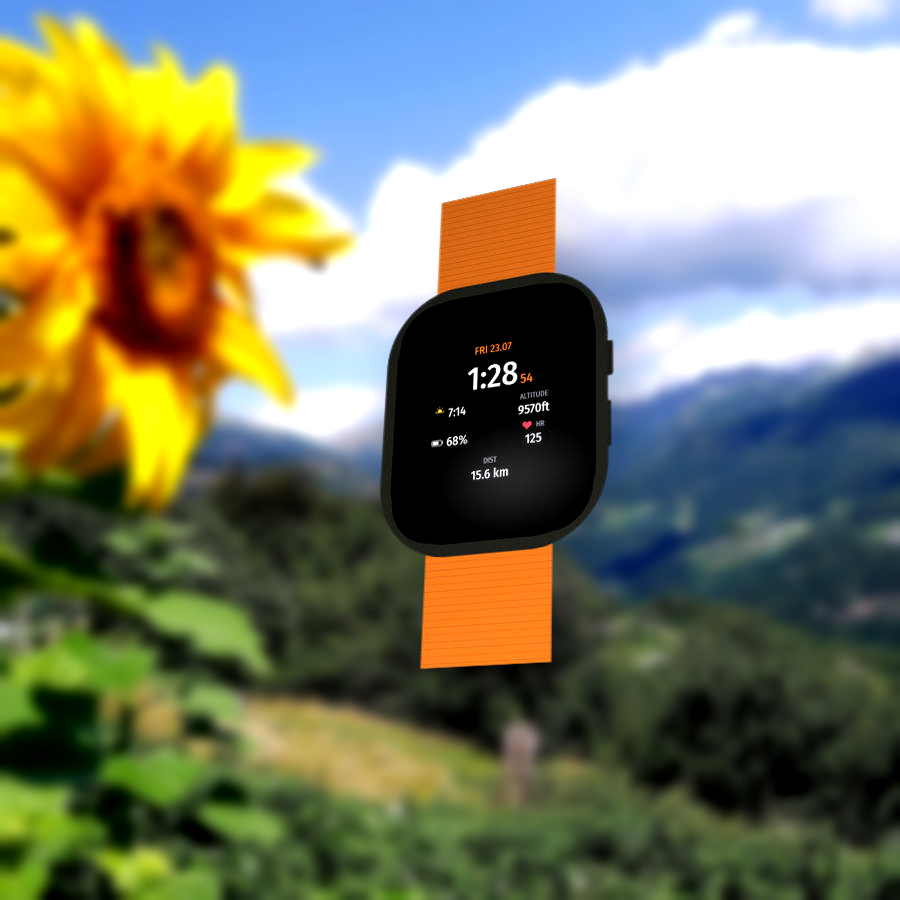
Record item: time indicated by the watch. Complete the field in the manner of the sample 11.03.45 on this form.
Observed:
1.28.54
